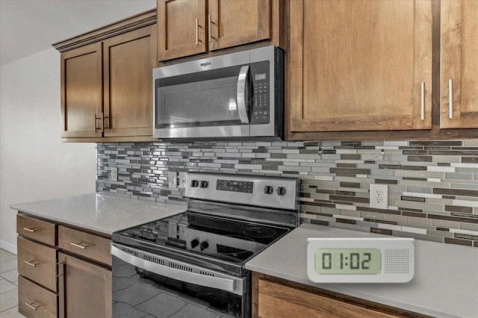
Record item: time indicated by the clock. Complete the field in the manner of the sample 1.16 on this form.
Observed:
1.02
